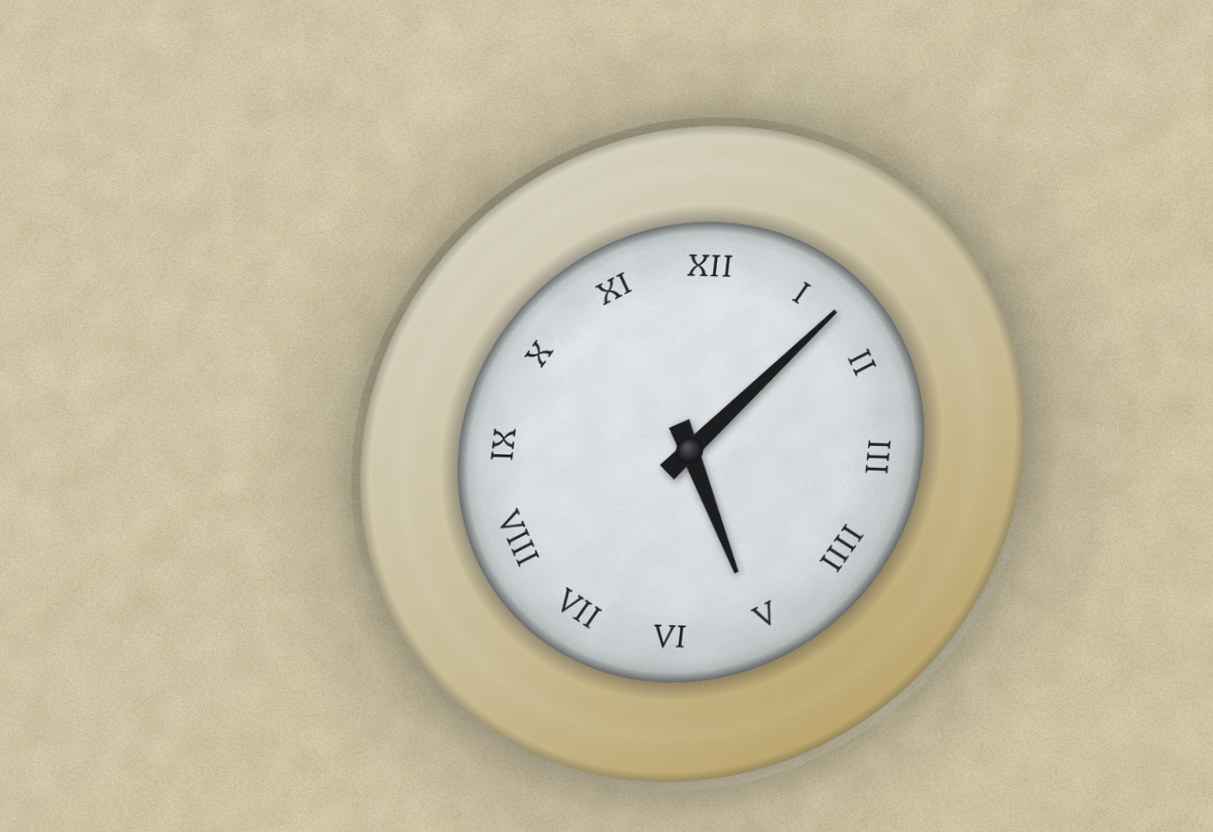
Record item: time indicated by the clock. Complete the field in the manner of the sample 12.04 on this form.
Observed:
5.07
